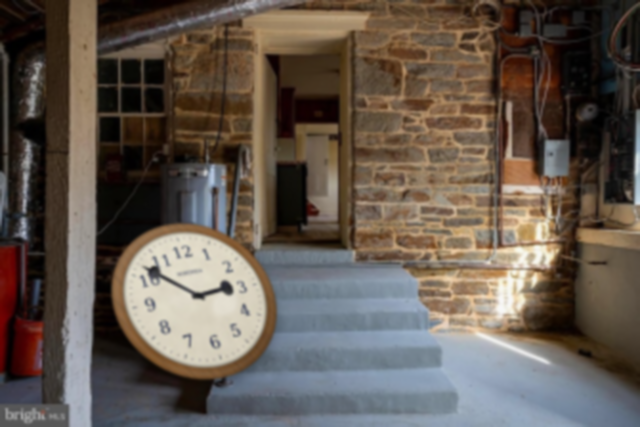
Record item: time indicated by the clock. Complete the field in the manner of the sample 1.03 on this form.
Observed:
2.52
